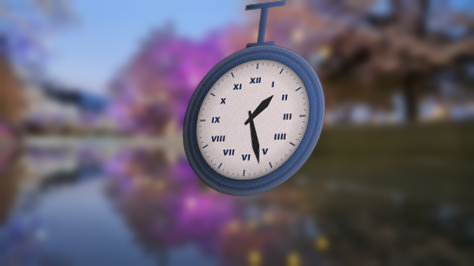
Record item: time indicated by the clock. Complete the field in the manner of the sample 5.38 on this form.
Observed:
1.27
